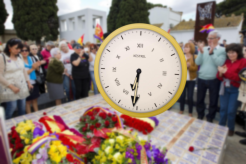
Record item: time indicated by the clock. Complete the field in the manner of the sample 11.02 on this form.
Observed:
6.31
